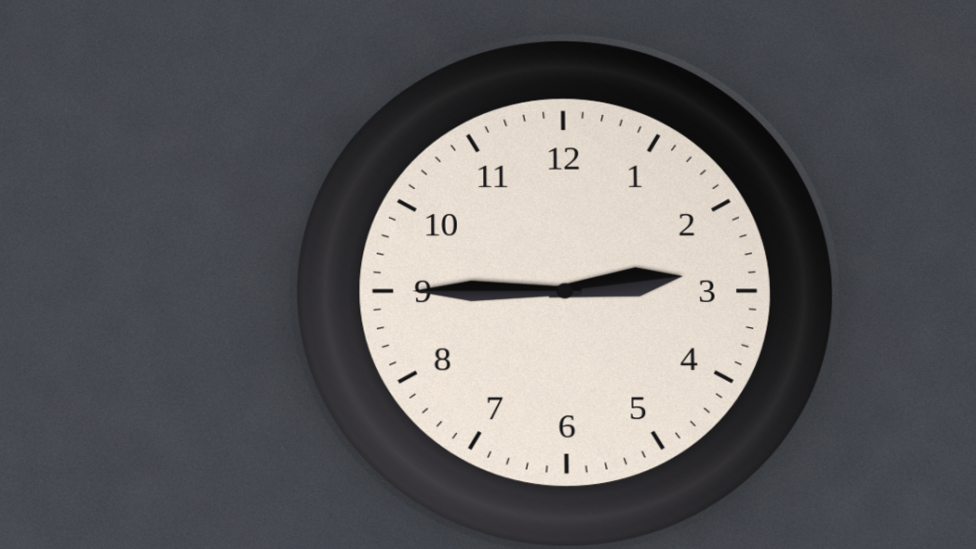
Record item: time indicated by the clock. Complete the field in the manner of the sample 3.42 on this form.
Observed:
2.45
